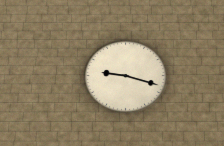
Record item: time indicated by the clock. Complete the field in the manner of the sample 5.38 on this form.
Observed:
9.18
